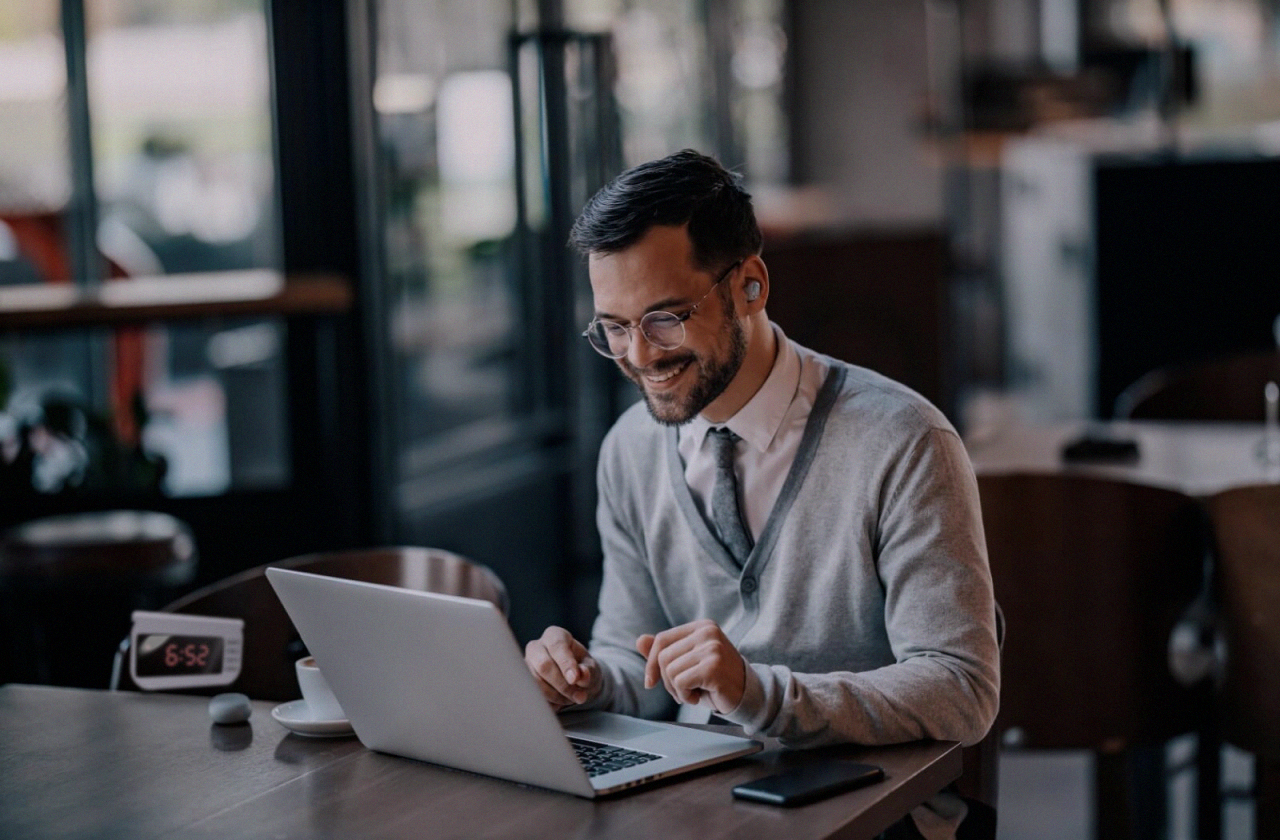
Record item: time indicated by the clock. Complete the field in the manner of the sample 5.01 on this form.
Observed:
6.52
